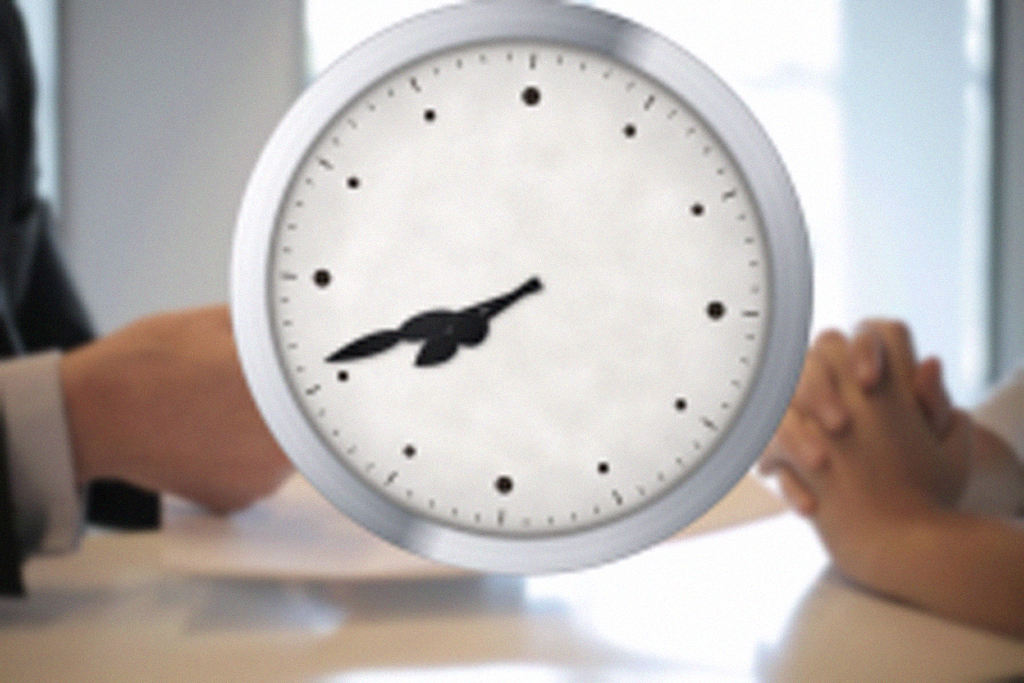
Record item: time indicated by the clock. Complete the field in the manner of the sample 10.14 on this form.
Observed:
7.41
